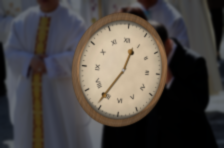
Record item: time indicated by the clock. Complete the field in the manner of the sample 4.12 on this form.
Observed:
12.36
